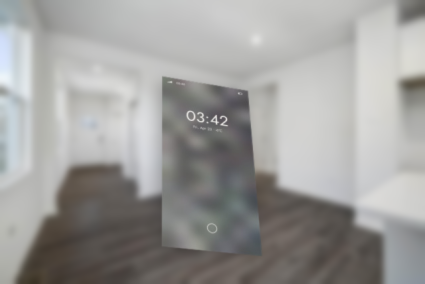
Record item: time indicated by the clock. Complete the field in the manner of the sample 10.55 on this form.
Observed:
3.42
